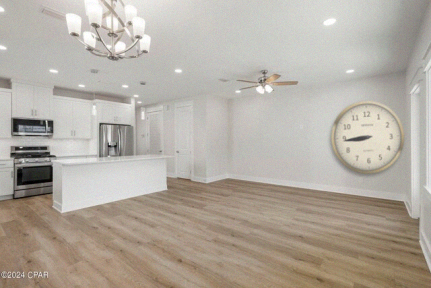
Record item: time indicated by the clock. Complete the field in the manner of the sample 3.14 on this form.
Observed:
8.44
